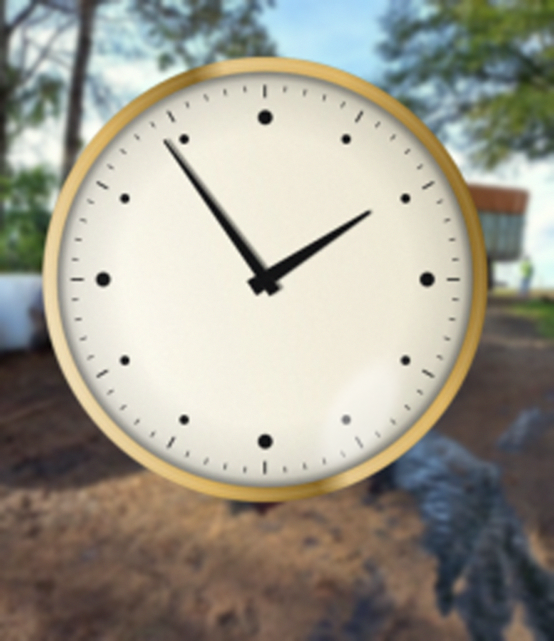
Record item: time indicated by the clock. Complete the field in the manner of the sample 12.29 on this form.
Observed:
1.54
